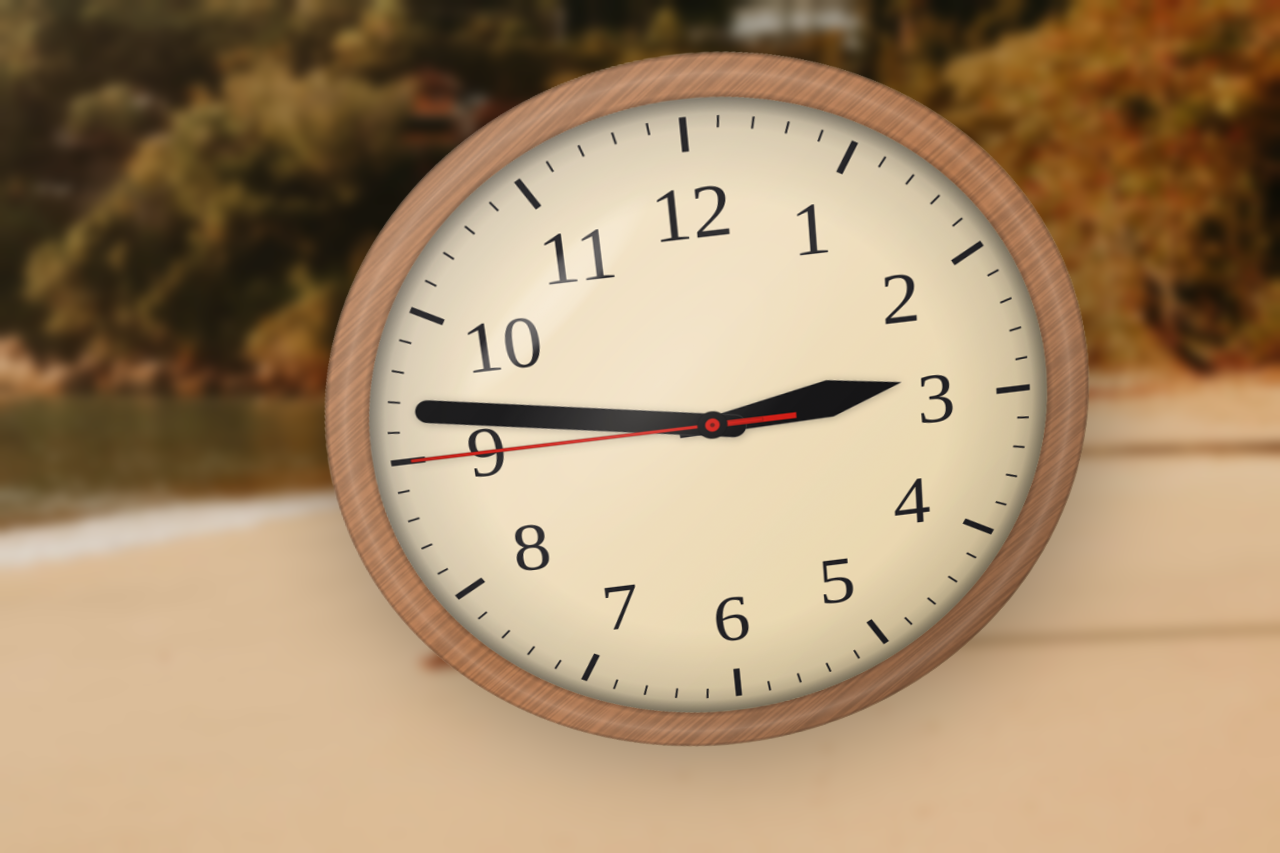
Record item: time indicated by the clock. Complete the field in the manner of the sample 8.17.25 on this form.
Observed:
2.46.45
